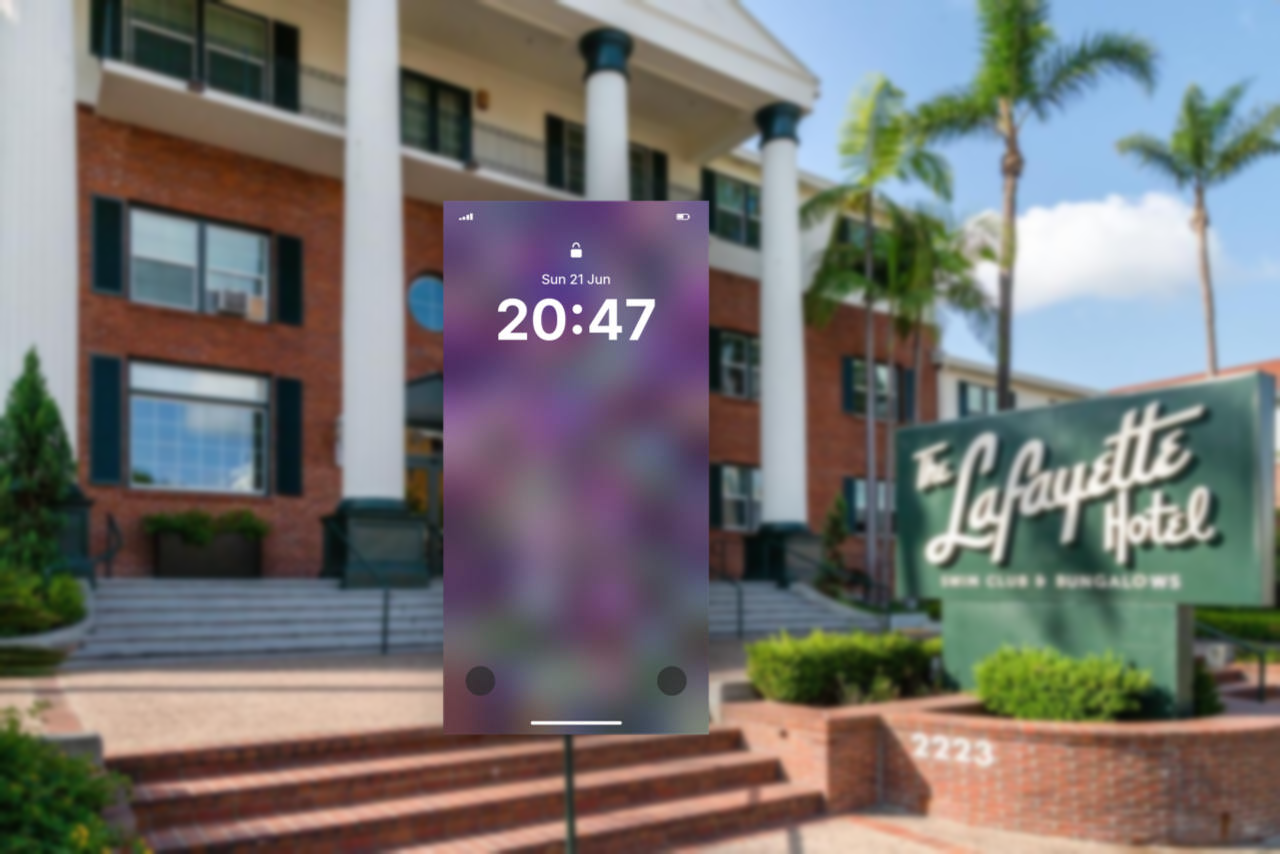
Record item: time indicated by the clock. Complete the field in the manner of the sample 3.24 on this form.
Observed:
20.47
